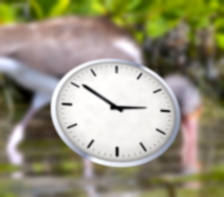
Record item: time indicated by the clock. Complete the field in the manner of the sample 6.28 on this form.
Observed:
2.51
